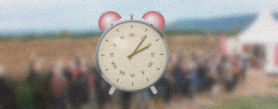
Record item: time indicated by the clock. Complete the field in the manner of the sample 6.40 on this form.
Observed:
2.06
